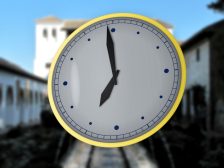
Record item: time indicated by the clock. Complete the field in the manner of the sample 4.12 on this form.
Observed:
6.59
